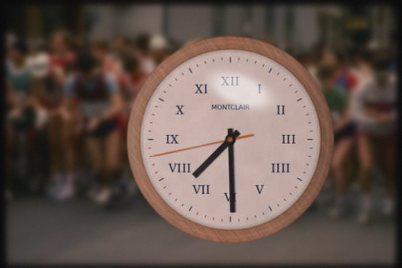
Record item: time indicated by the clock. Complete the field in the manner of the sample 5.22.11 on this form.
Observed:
7.29.43
